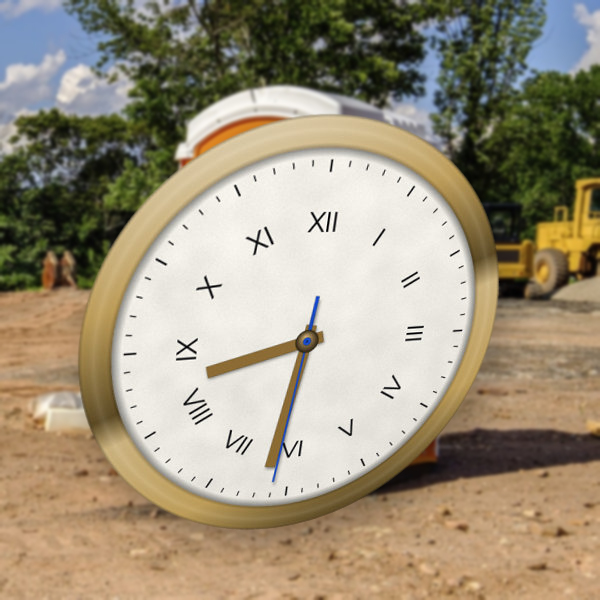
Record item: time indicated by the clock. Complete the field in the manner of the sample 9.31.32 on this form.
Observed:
8.31.31
